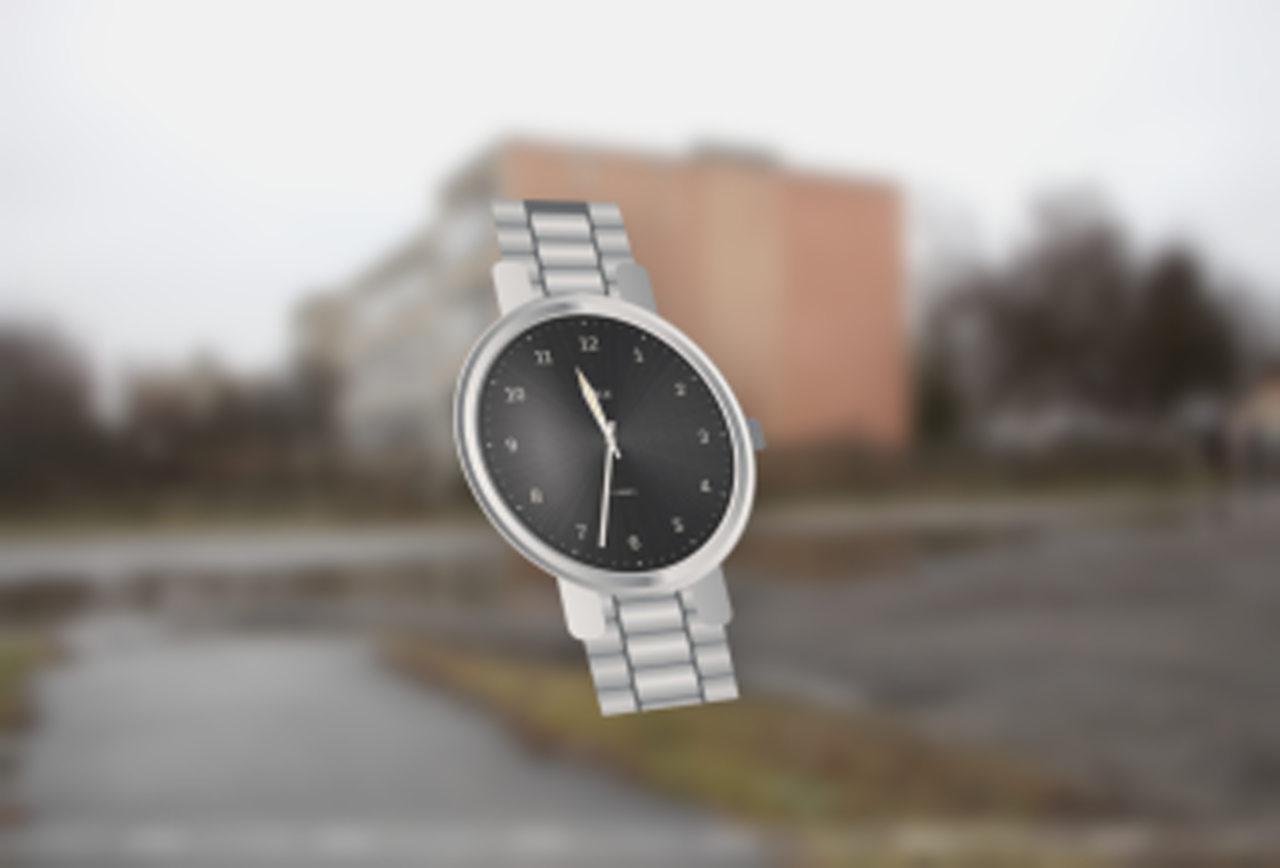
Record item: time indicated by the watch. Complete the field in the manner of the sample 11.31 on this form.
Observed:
11.33
